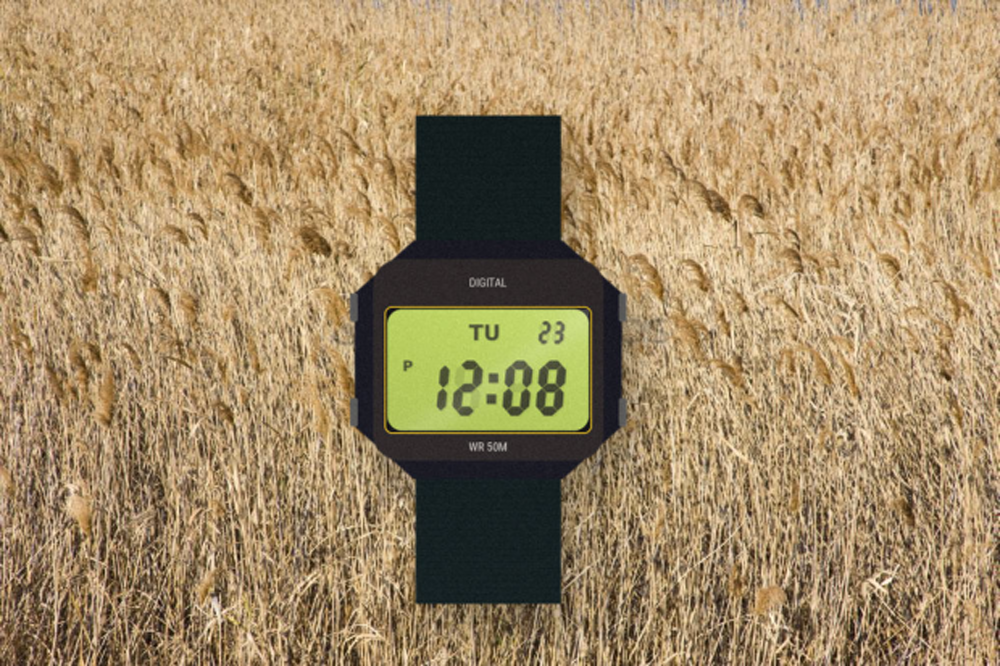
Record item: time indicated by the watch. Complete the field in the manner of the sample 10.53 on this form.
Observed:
12.08
